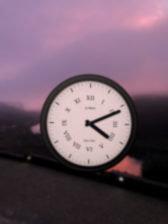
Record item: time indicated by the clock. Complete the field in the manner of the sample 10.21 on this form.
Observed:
4.11
